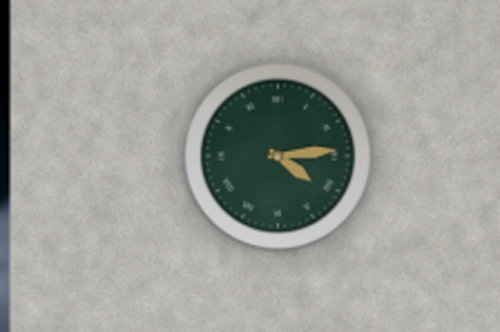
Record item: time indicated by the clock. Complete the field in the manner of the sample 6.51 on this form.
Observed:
4.14
